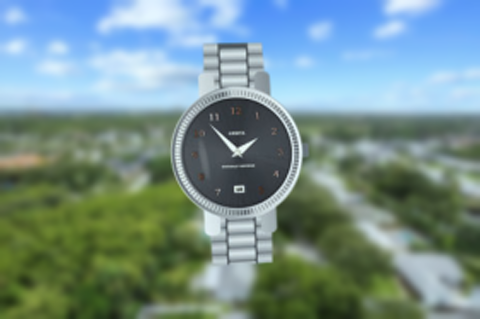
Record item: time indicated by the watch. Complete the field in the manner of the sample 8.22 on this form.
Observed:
1.53
